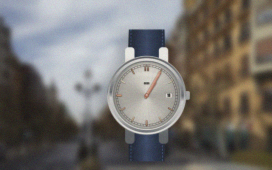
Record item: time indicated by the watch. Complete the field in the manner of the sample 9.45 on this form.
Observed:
1.05
